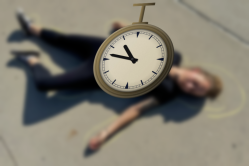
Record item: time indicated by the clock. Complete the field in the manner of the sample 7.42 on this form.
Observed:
10.47
